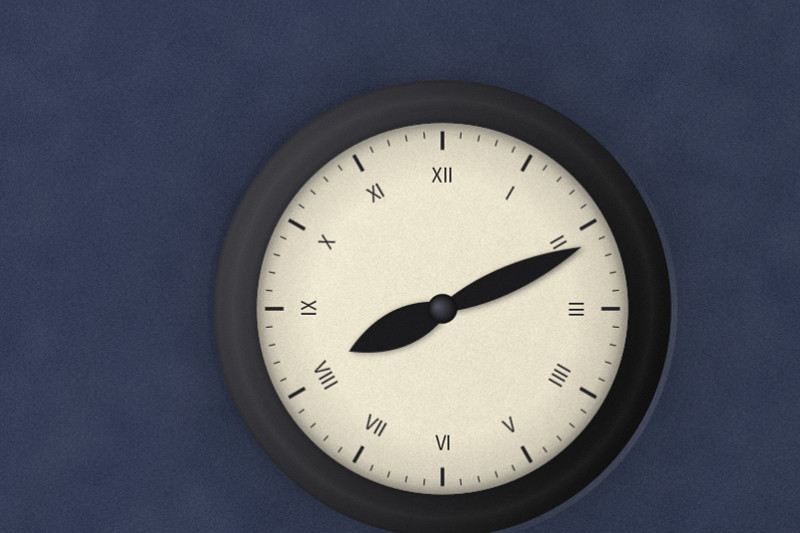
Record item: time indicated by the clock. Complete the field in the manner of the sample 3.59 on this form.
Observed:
8.11
